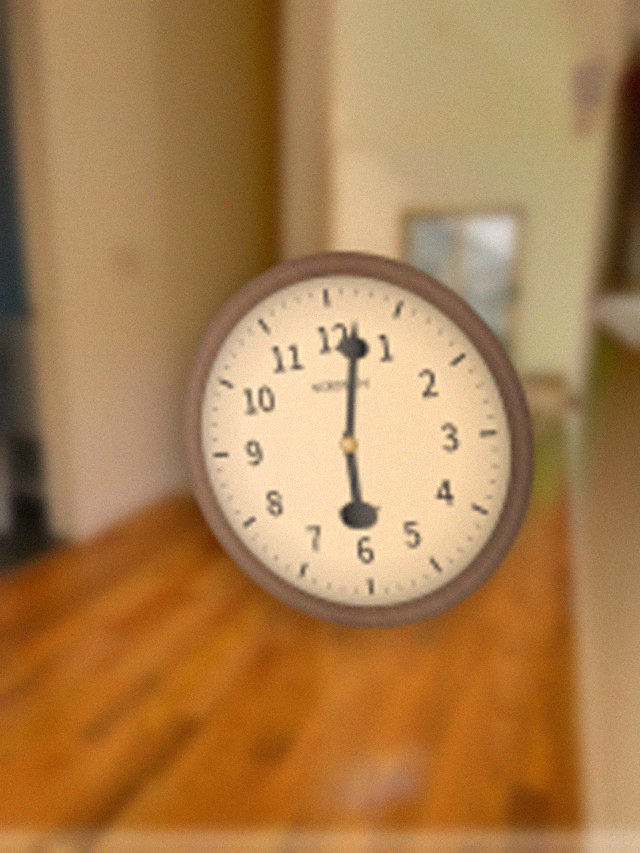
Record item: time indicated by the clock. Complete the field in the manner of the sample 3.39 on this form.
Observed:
6.02
